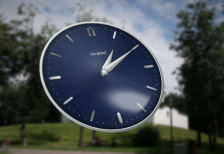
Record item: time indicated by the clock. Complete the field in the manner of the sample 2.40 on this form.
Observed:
1.10
